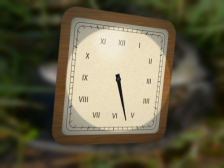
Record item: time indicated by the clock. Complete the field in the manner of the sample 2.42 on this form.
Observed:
5.27
